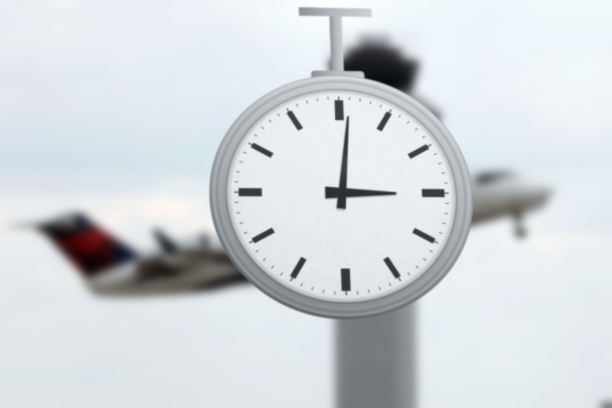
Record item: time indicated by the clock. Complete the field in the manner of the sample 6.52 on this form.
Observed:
3.01
